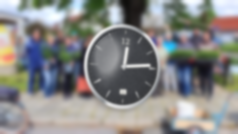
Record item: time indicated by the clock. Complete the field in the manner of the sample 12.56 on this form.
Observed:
12.14
